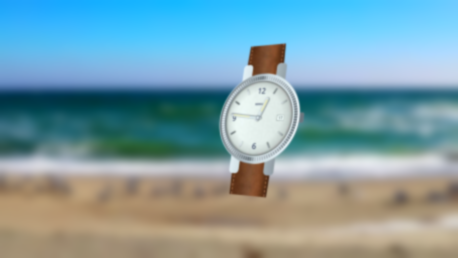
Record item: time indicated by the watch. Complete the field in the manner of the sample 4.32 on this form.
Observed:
12.46
